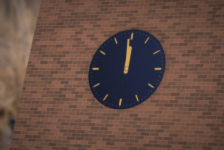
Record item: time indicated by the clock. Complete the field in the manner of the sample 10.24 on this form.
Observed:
11.59
